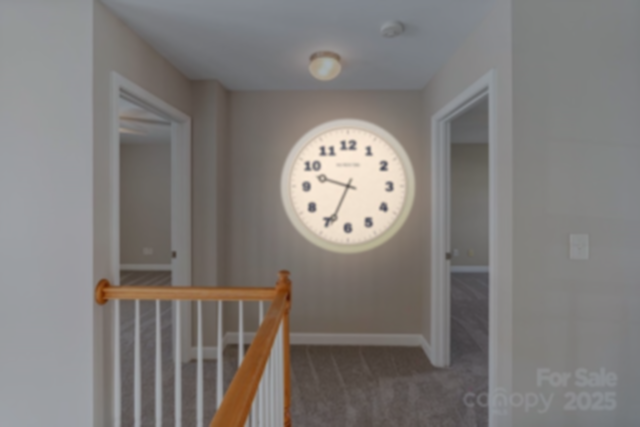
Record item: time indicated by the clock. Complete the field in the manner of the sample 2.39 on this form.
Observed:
9.34
